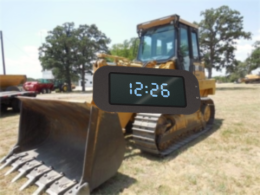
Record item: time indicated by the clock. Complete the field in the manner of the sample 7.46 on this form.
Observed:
12.26
